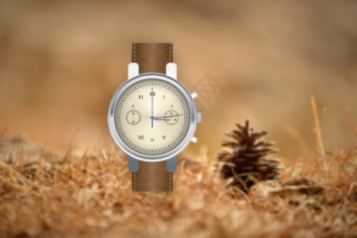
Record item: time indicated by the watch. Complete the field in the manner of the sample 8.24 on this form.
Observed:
3.14
